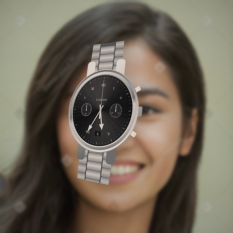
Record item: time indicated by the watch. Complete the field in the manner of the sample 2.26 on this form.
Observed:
5.35
